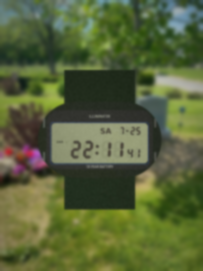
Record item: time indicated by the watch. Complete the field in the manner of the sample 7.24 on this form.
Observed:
22.11
